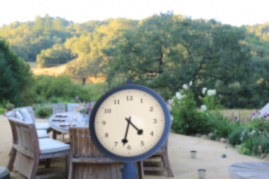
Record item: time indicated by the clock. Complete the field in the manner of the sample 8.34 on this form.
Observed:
4.32
